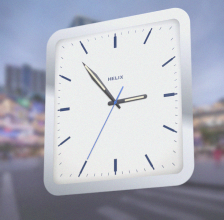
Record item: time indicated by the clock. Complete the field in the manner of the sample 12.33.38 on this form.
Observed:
2.53.35
